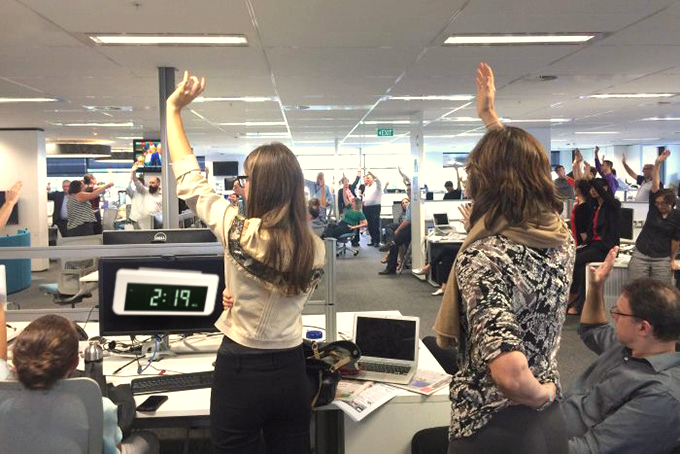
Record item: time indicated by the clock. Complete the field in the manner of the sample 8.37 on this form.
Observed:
2.19
